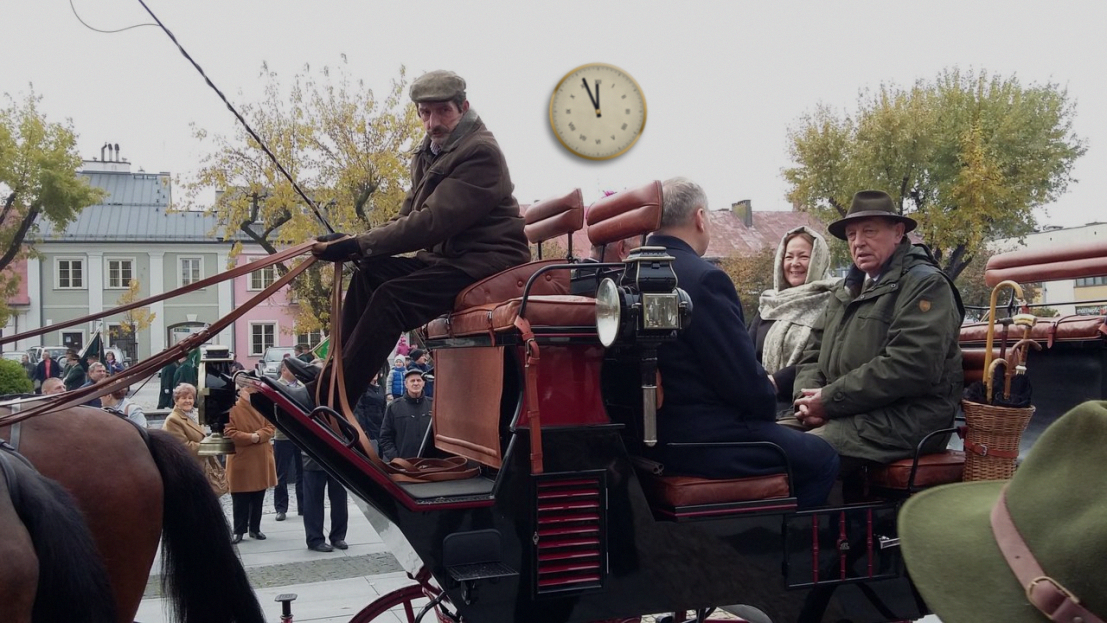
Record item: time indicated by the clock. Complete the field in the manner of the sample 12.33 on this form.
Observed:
11.56
